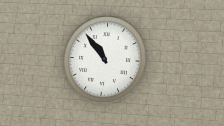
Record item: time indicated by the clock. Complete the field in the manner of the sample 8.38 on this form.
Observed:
10.53
